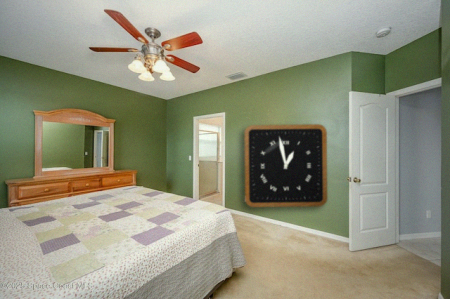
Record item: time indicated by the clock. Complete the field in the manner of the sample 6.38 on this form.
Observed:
12.58
